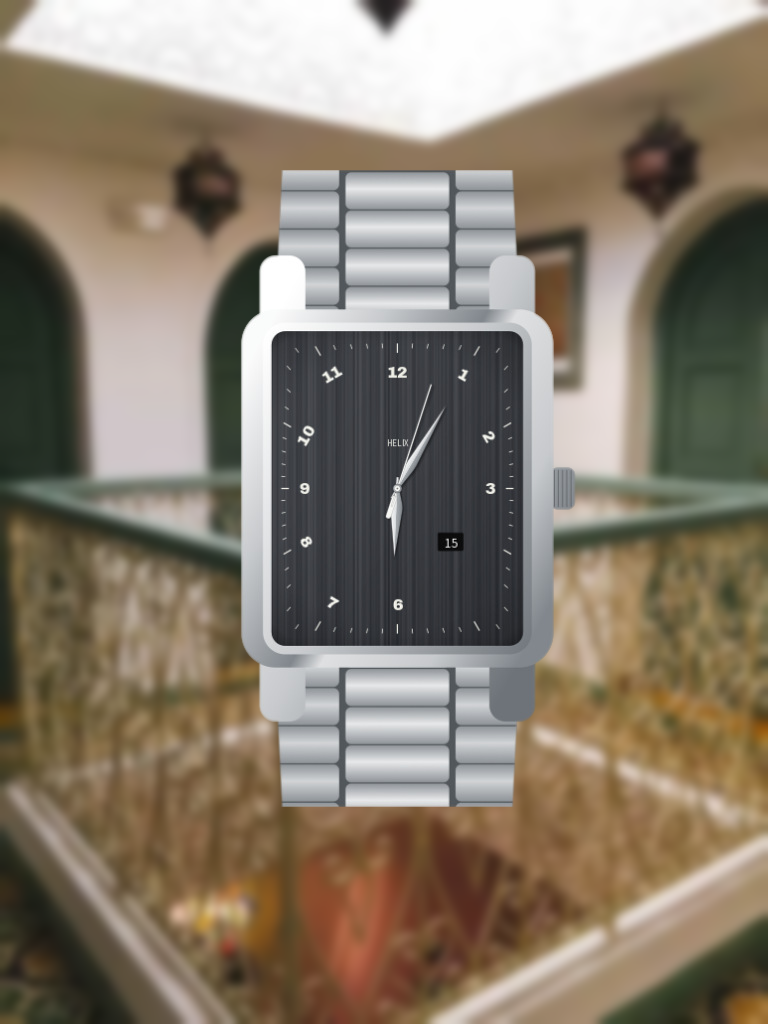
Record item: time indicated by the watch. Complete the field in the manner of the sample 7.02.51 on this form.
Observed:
6.05.03
